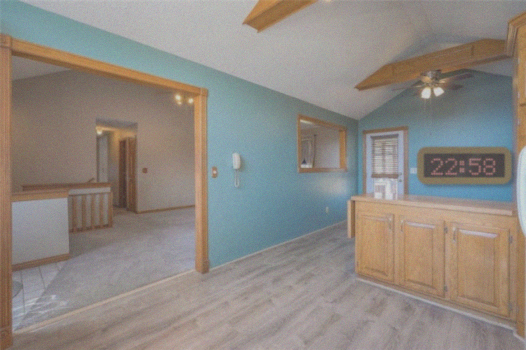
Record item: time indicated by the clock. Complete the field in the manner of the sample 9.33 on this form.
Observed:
22.58
